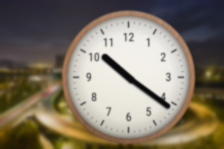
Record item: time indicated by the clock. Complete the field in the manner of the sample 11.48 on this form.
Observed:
10.21
